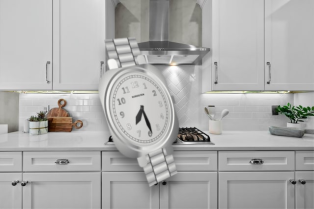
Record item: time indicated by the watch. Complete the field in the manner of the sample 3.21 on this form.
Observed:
7.29
